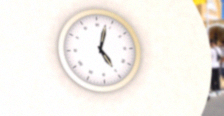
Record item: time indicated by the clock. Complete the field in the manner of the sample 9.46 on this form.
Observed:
5.03
